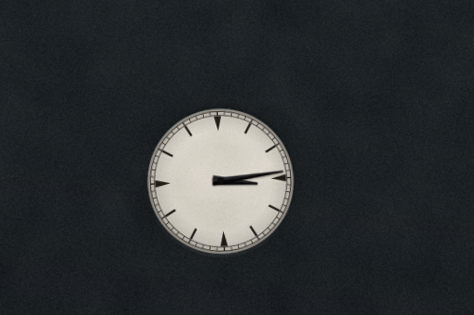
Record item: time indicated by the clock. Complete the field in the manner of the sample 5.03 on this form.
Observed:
3.14
